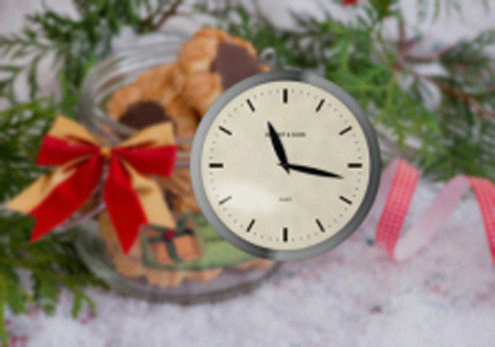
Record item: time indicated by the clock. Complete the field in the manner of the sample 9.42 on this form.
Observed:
11.17
